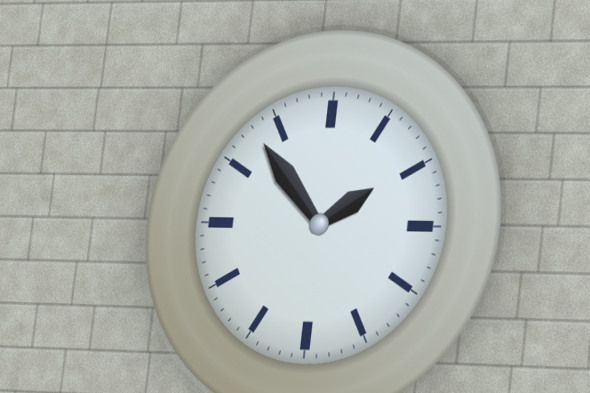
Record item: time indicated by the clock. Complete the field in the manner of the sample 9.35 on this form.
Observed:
1.53
